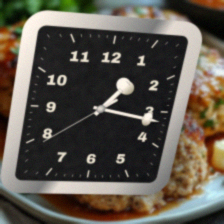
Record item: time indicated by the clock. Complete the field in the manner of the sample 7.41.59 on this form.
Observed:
1.16.39
